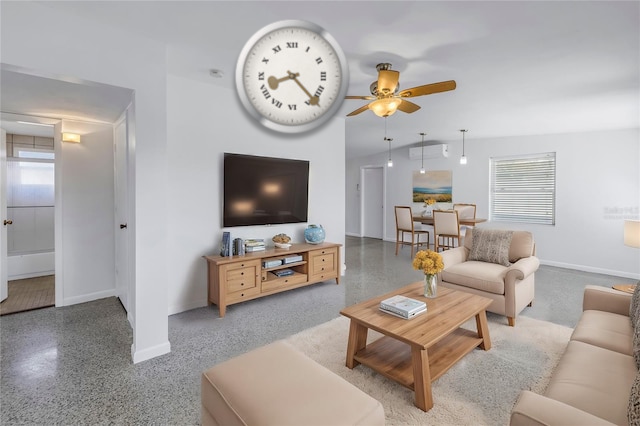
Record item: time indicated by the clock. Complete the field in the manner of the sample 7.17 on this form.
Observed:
8.23
